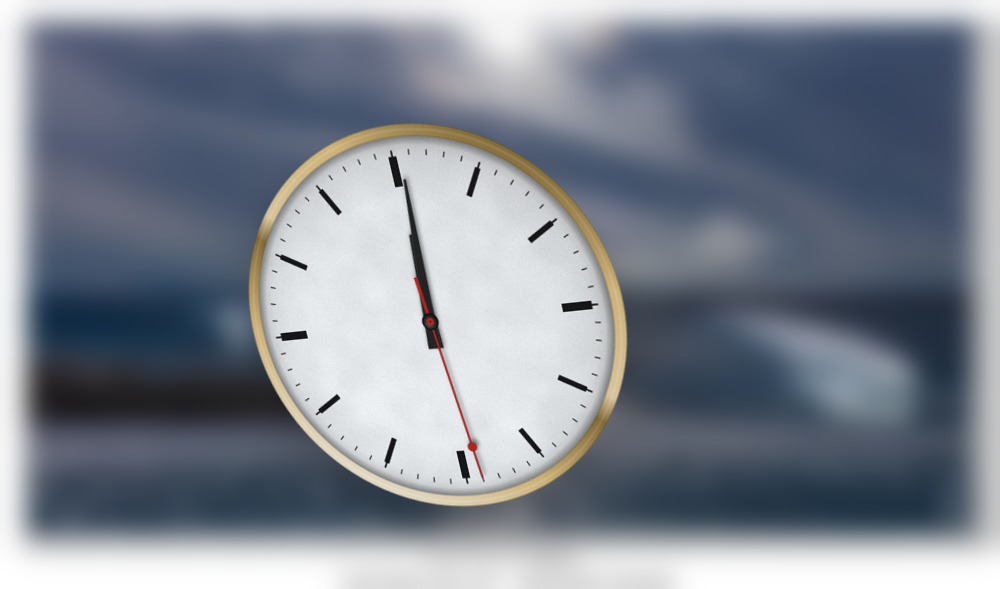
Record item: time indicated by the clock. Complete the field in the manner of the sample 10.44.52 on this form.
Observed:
12.00.29
